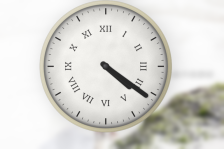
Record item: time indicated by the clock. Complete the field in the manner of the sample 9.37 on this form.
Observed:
4.21
